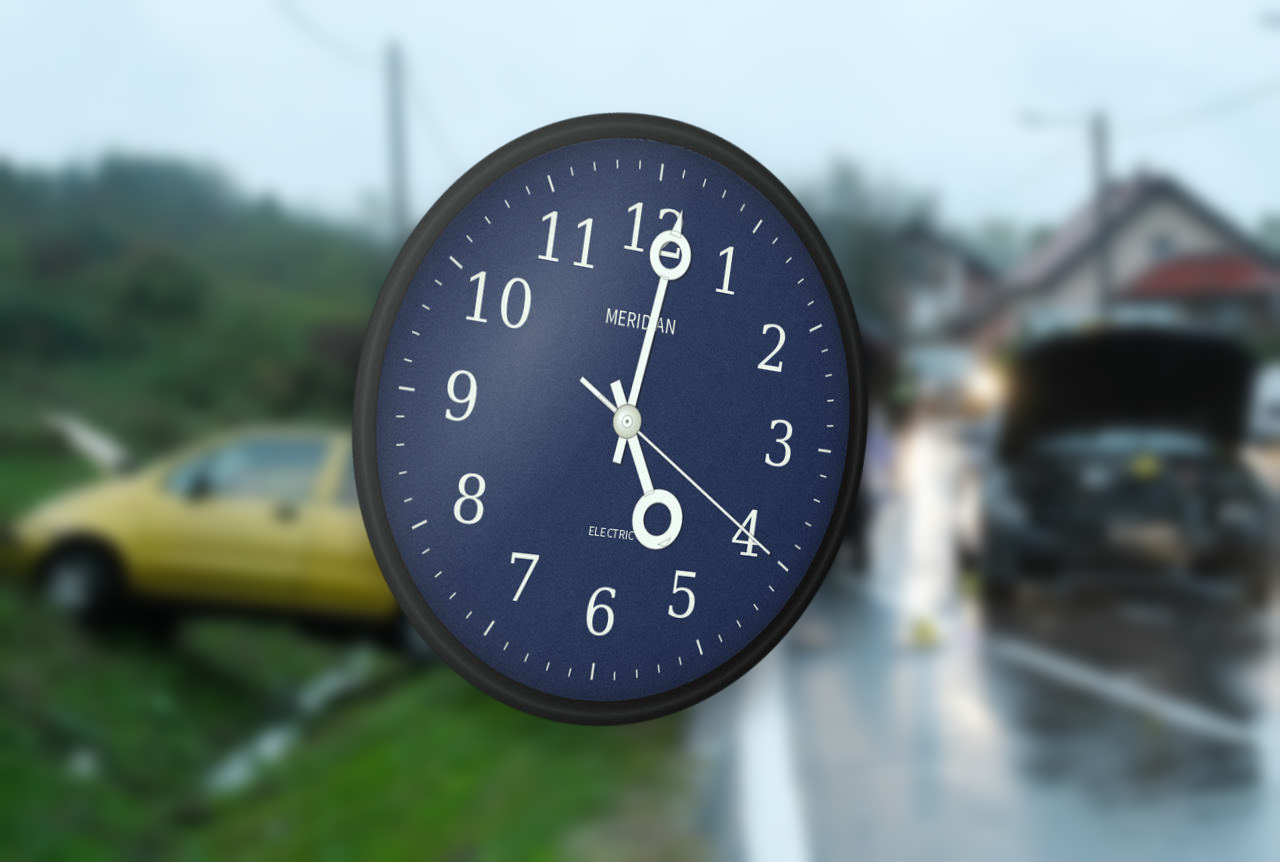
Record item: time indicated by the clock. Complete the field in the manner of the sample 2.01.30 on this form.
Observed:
5.01.20
